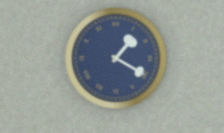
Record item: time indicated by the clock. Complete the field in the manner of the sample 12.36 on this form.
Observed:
1.20
